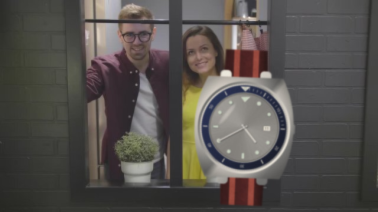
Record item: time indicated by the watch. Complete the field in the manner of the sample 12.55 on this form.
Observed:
4.40
